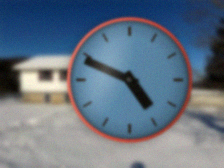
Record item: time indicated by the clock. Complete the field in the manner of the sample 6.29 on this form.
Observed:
4.49
